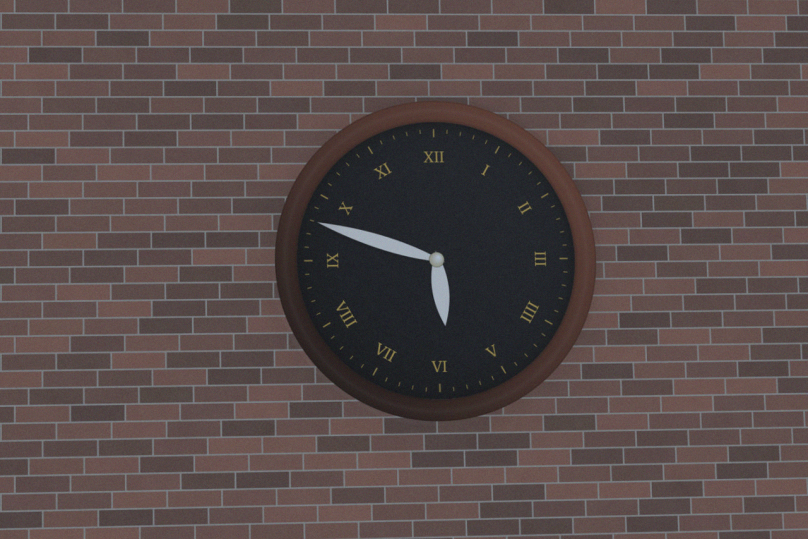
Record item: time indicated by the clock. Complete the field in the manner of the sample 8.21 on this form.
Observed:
5.48
